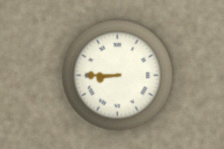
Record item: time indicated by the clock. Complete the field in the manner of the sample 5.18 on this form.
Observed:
8.45
